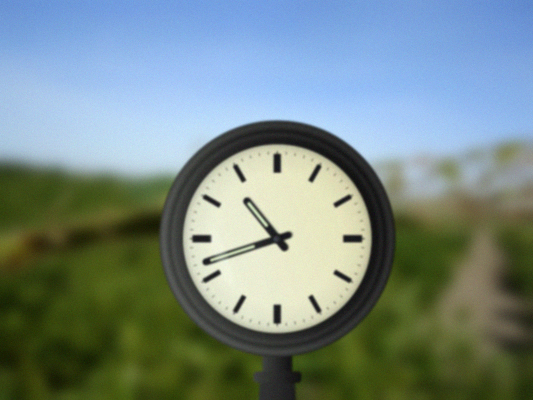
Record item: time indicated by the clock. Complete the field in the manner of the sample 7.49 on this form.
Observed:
10.42
